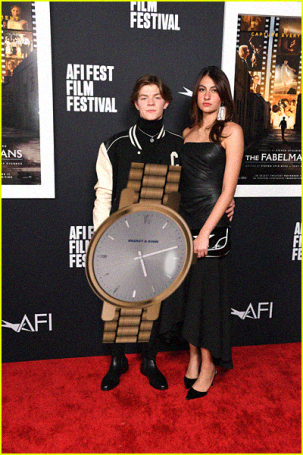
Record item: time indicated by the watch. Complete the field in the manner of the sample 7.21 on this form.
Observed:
5.12
